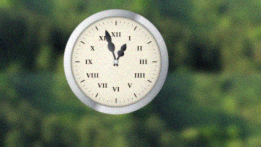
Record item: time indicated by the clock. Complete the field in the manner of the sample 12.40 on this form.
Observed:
12.57
